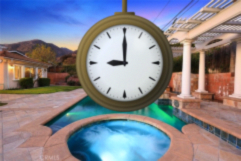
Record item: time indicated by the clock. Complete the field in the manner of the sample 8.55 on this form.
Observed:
9.00
